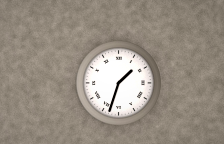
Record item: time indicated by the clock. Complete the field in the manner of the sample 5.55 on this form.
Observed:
1.33
